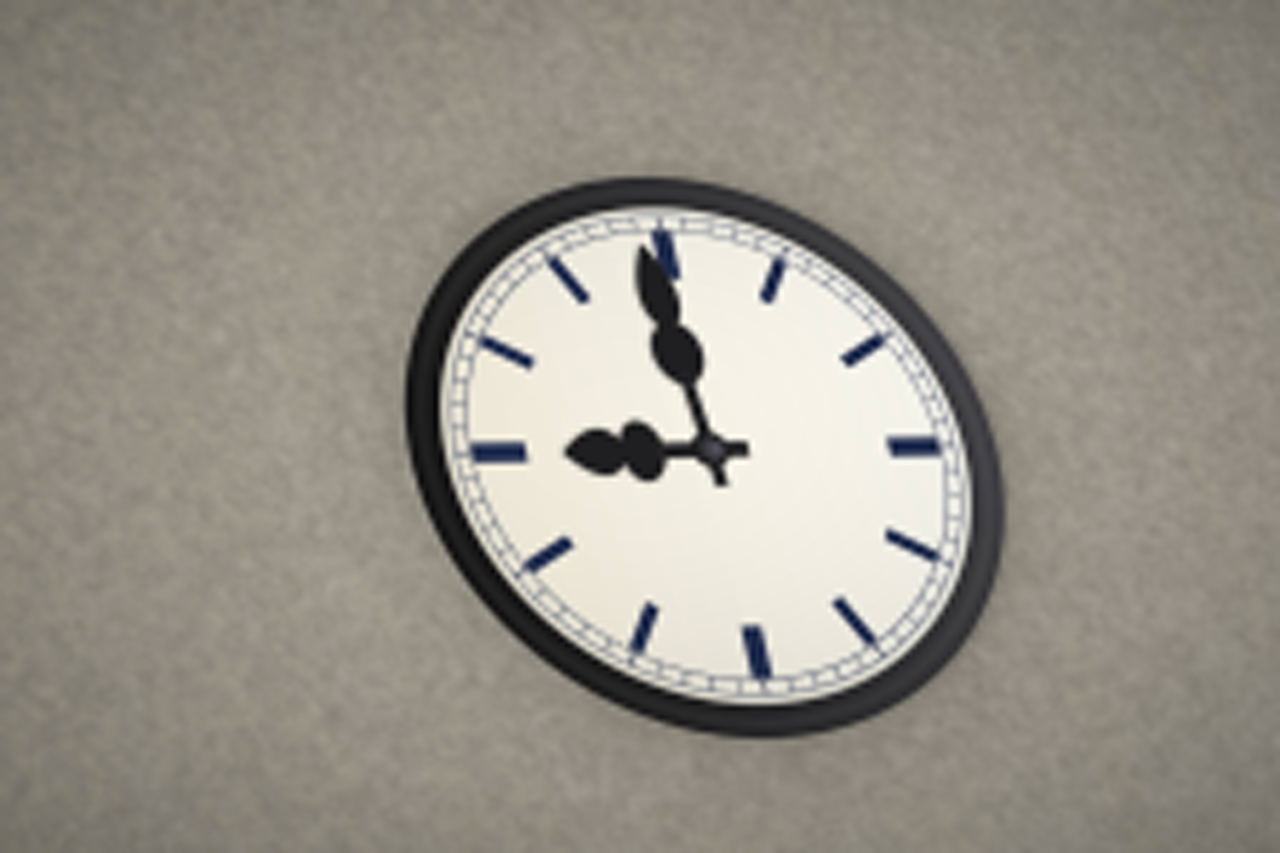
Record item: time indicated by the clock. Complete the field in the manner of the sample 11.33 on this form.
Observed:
8.59
